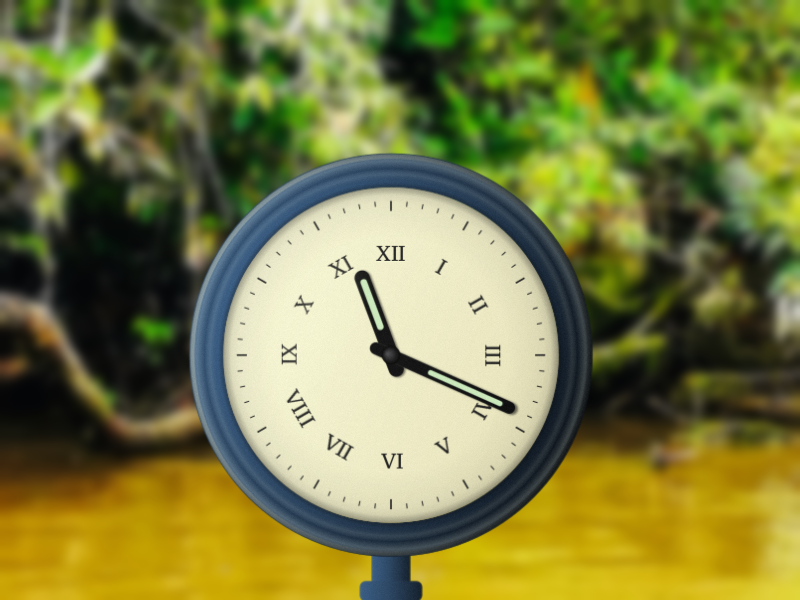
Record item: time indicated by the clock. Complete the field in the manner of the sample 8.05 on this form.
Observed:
11.19
